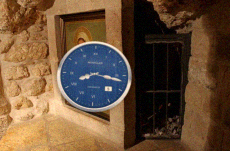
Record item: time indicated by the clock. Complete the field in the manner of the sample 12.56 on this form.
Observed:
8.17
